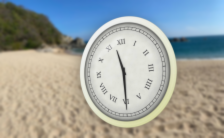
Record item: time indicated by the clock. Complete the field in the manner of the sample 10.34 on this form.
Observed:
11.30
